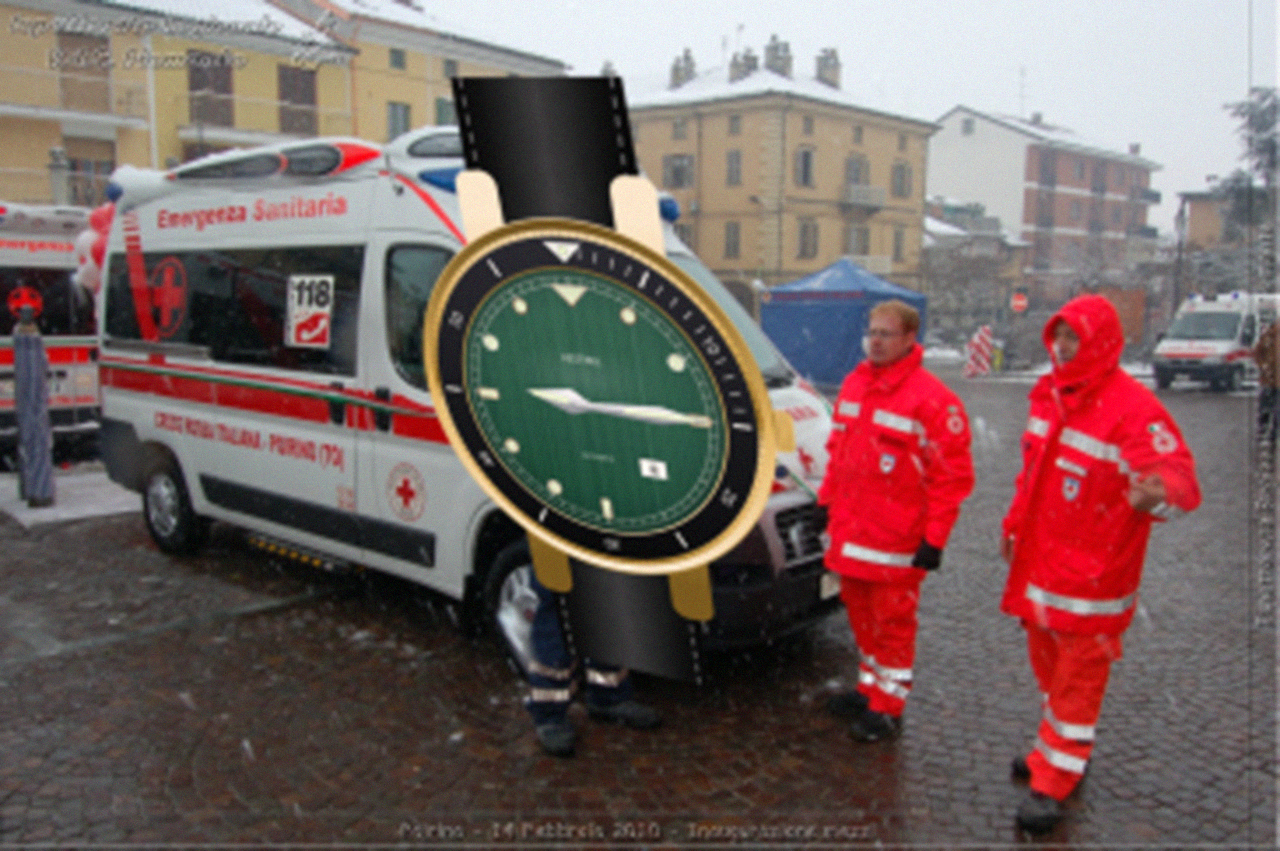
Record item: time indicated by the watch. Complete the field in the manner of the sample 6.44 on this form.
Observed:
9.15
